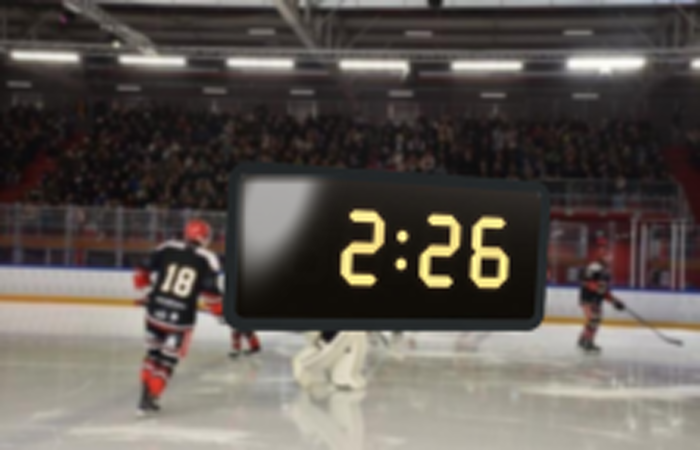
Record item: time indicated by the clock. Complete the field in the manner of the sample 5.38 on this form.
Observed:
2.26
